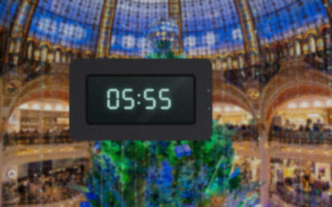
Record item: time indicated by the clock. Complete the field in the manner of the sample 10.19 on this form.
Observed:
5.55
